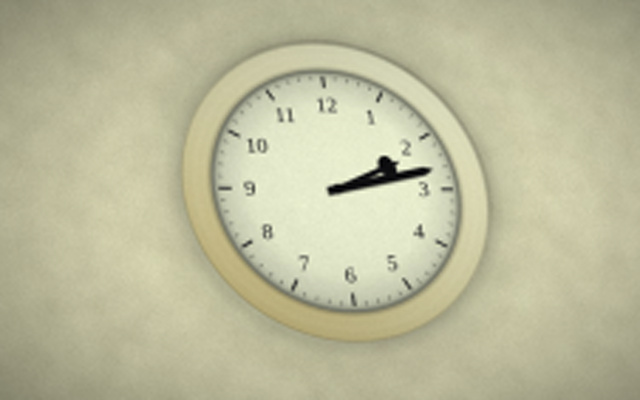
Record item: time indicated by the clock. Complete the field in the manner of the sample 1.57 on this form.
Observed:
2.13
